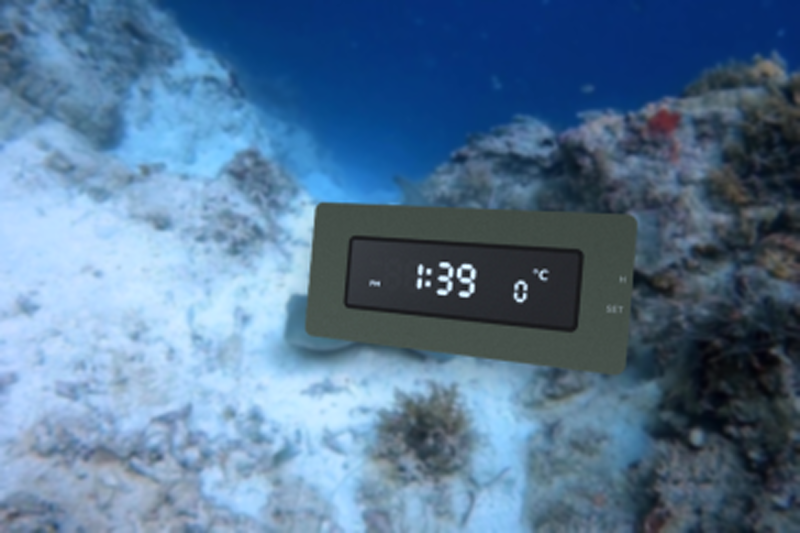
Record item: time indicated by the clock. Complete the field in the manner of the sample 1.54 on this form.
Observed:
1.39
